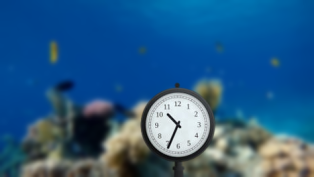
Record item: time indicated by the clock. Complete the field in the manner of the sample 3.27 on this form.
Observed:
10.34
